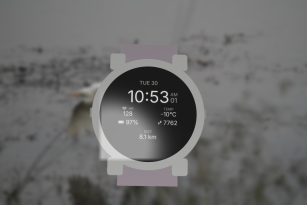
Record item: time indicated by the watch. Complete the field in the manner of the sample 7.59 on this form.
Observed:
10.53
